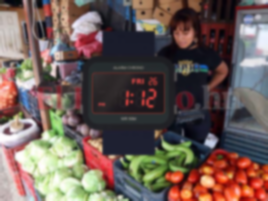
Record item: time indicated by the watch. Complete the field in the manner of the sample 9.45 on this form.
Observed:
1.12
